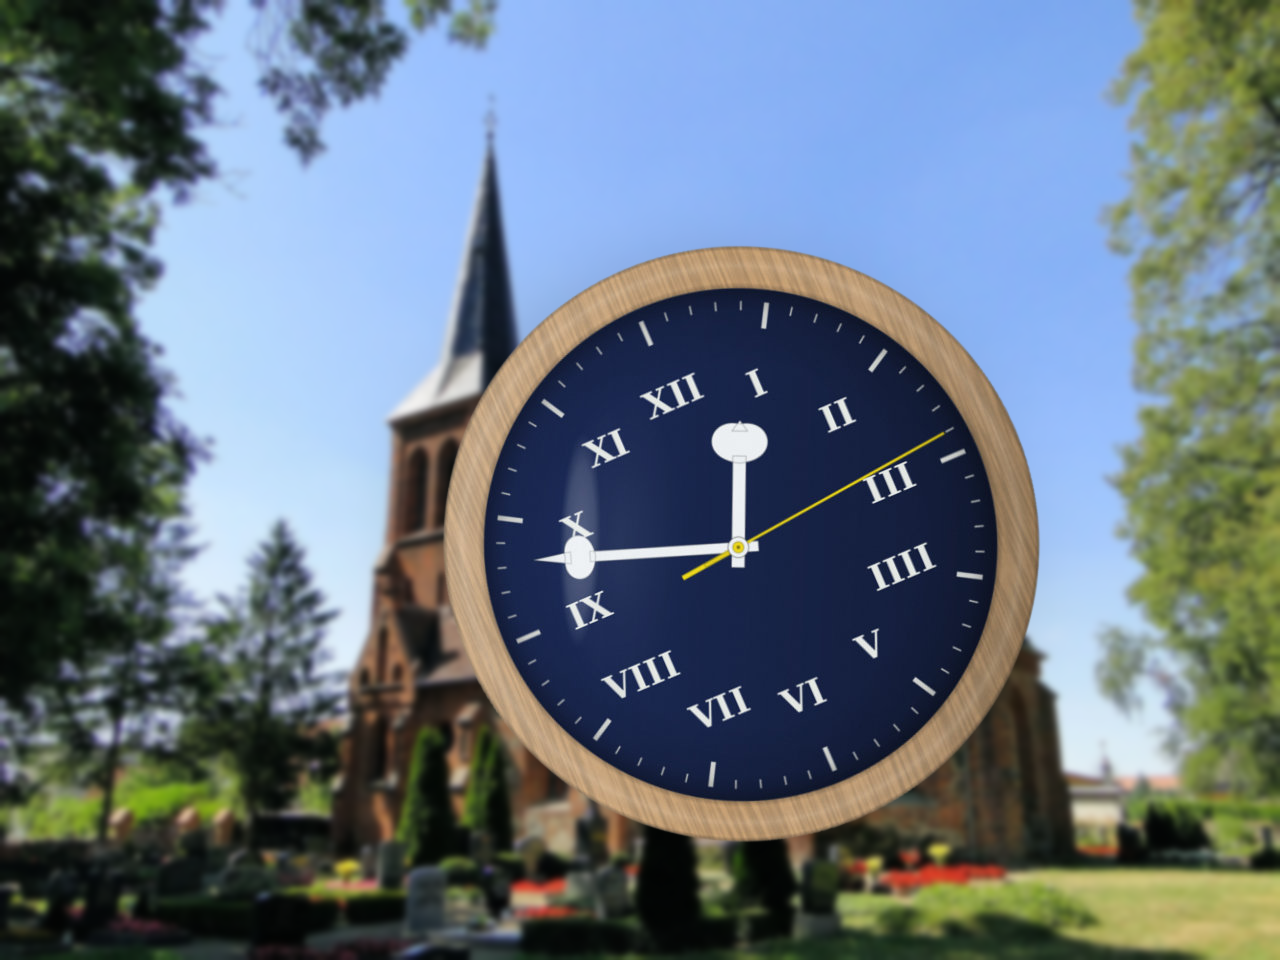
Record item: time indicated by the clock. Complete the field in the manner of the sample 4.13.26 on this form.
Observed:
12.48.14
